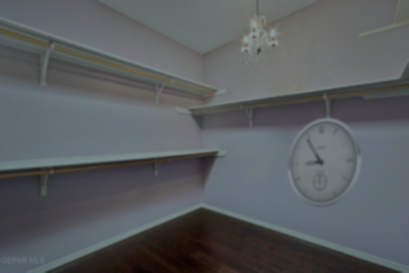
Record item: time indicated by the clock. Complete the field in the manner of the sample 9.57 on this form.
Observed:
8.54
